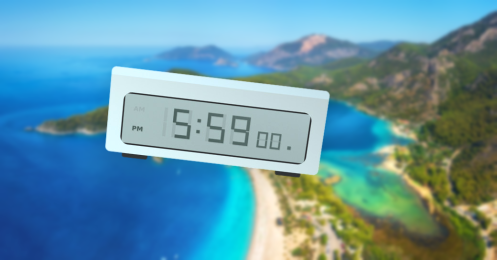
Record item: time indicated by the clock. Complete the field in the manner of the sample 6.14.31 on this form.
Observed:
5.59.00
